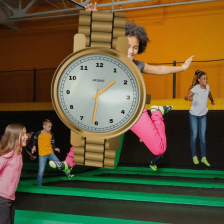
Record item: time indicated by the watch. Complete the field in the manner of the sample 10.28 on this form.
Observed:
1.31
